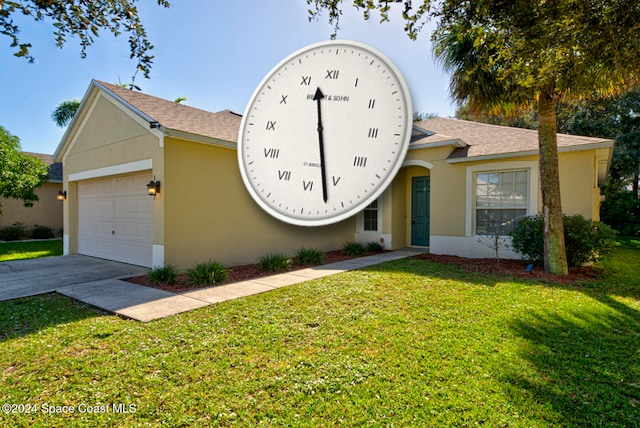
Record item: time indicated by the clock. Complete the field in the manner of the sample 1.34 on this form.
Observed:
11.27
